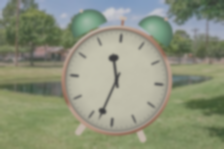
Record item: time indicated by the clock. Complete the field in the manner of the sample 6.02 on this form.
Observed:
11.33
